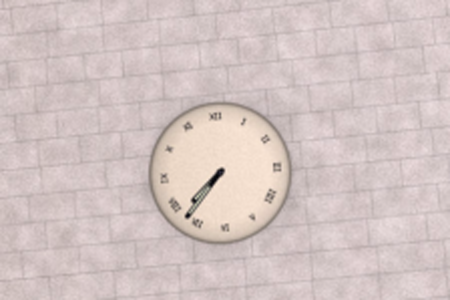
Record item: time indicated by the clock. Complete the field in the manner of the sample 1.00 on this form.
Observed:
7.37
